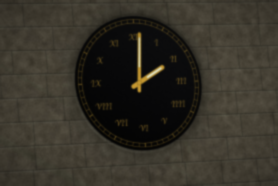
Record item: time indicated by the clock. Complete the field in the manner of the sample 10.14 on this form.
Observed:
2.01
